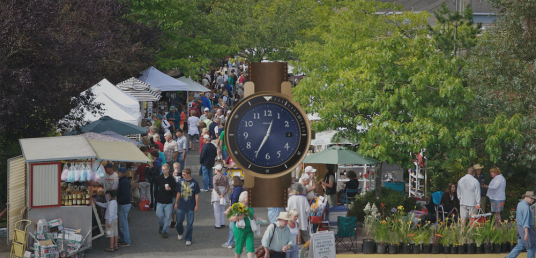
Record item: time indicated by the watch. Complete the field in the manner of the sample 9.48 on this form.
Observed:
12.35
